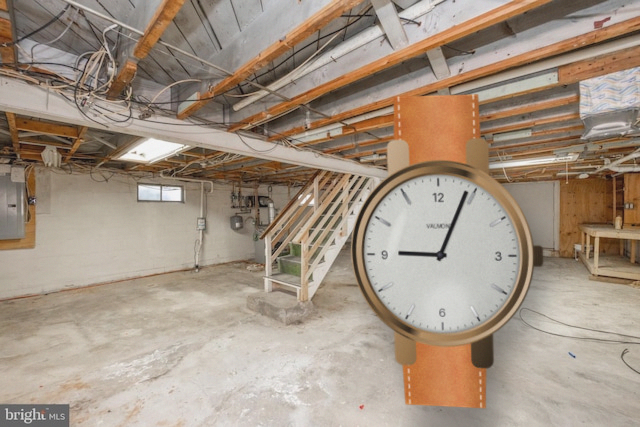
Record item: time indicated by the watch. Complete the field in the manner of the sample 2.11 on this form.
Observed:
9.04
